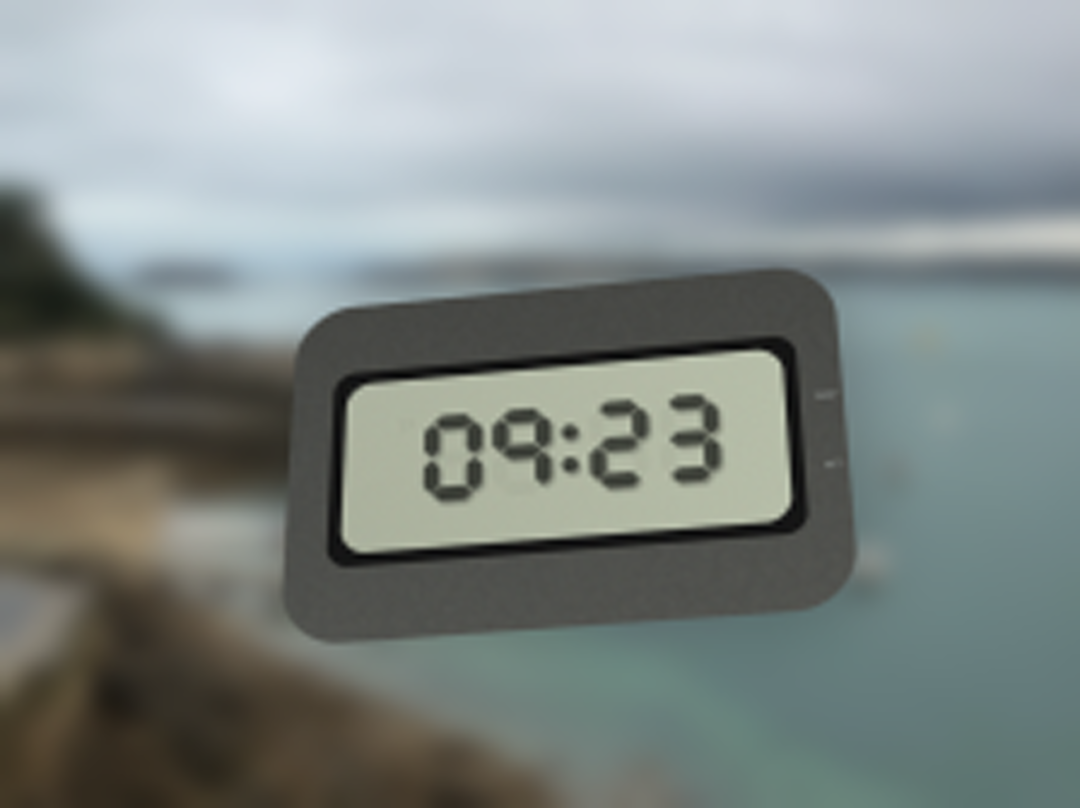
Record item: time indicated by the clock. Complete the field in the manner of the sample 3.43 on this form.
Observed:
9.23
